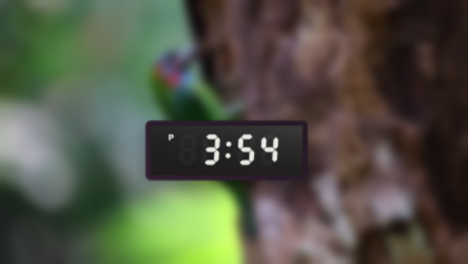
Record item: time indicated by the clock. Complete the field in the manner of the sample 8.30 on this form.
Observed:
3.54
